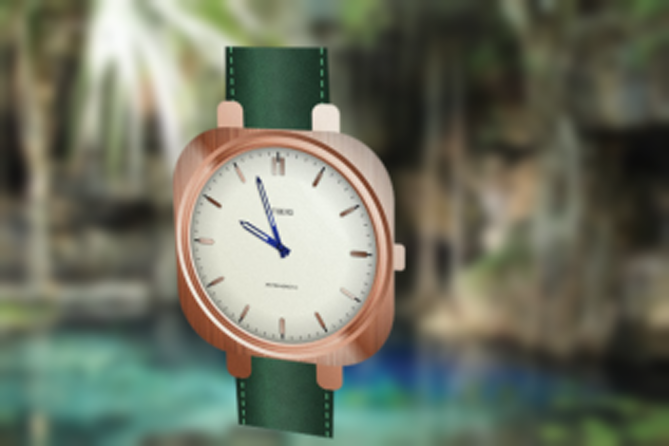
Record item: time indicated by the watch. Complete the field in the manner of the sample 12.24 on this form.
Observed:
9.57
